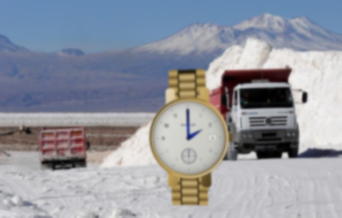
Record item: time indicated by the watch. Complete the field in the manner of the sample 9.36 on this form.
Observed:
2.00
